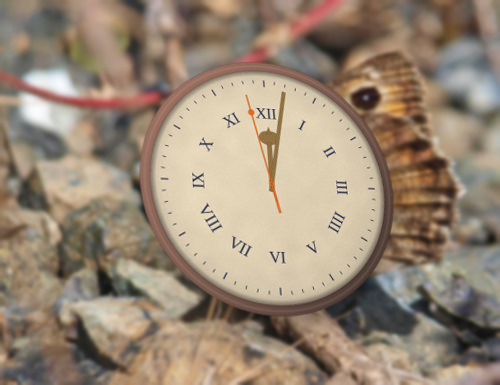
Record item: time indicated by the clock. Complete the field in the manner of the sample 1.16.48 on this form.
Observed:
12.01.58
